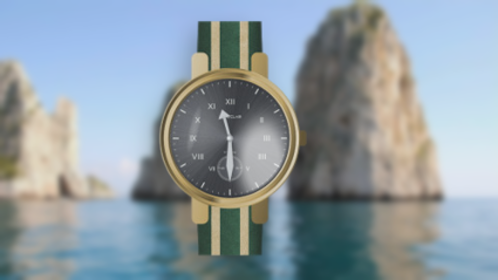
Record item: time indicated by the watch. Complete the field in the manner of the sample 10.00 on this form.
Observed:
11.30
